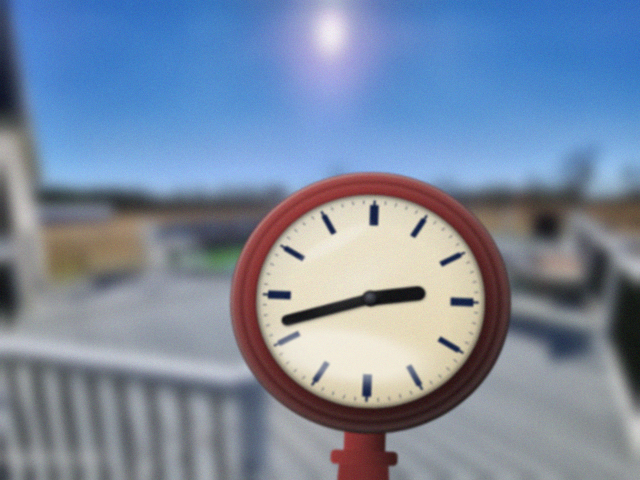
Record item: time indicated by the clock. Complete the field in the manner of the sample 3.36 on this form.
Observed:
2.42
